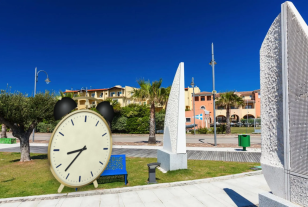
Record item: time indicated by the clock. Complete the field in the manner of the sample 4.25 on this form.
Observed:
8.37
